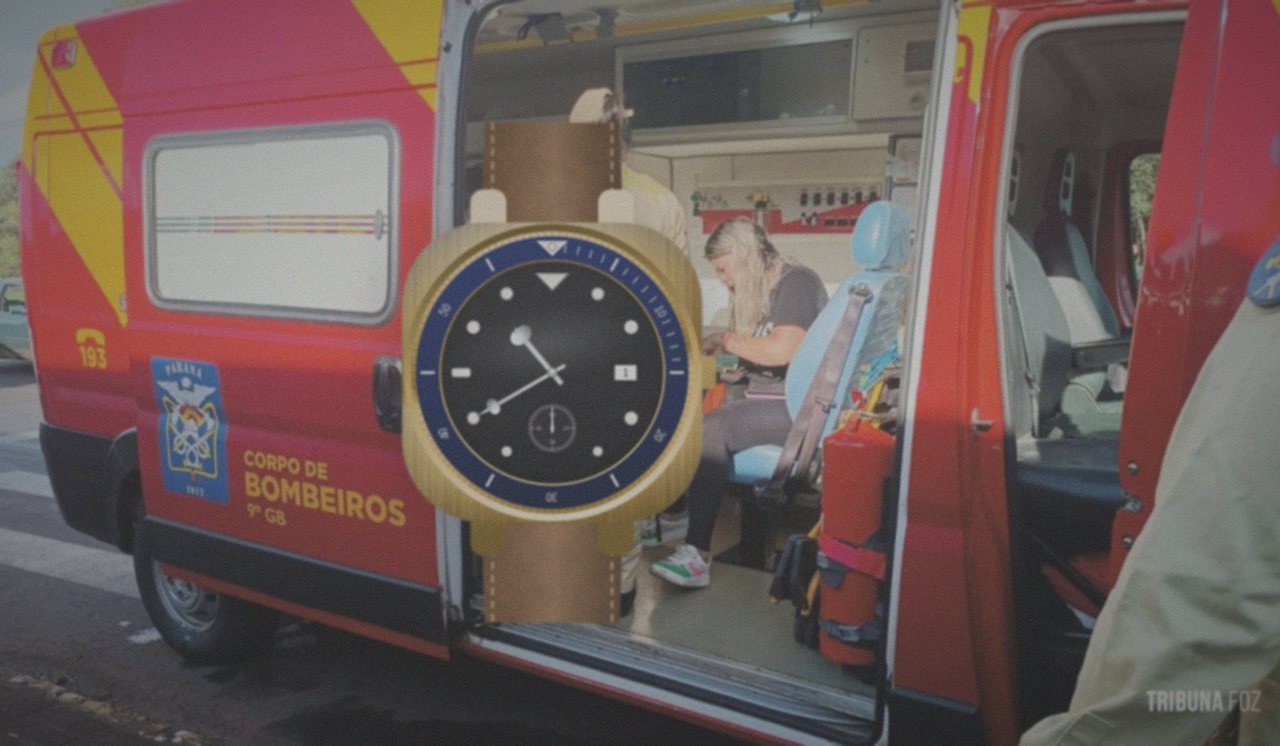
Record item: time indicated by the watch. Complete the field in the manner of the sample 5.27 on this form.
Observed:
10.40
